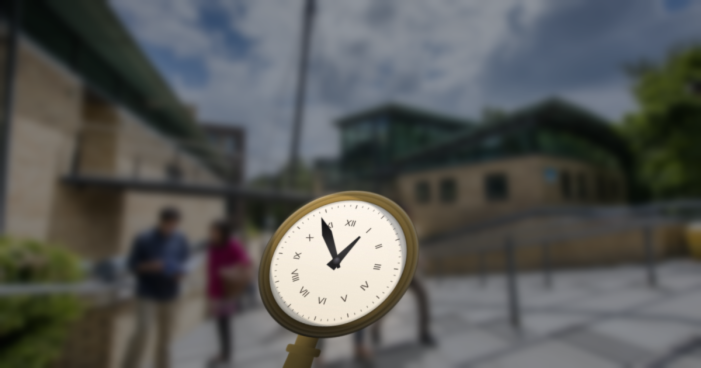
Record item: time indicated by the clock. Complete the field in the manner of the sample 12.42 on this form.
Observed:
12.54
